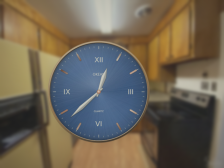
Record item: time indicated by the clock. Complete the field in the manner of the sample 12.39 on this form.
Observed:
12.38
